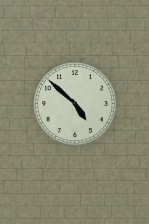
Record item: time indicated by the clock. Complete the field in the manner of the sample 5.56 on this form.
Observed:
4.52
